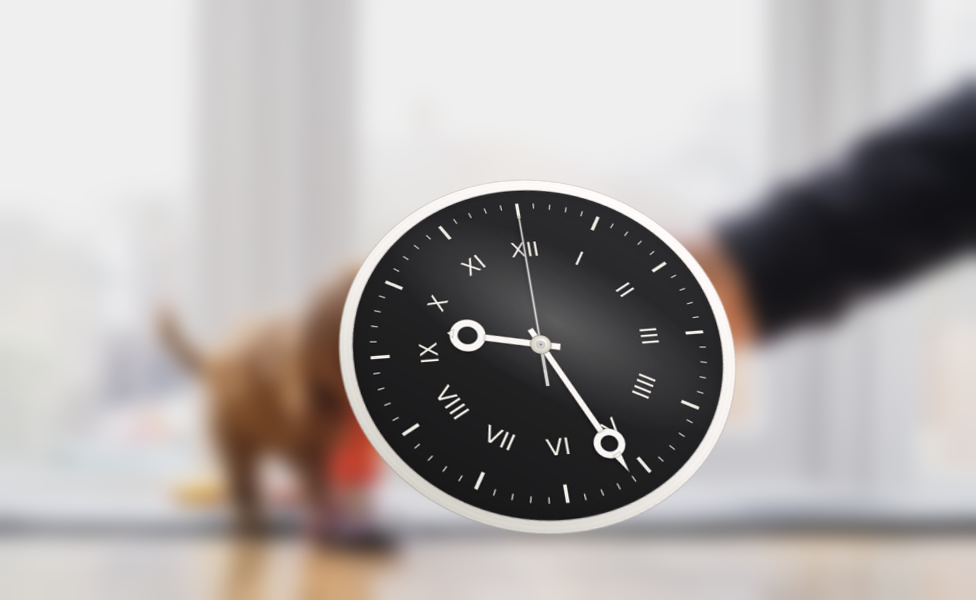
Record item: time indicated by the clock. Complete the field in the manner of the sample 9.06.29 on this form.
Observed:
9.26.00
